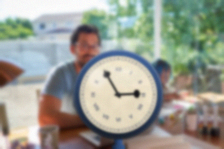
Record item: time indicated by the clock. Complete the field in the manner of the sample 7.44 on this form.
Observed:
2.55
